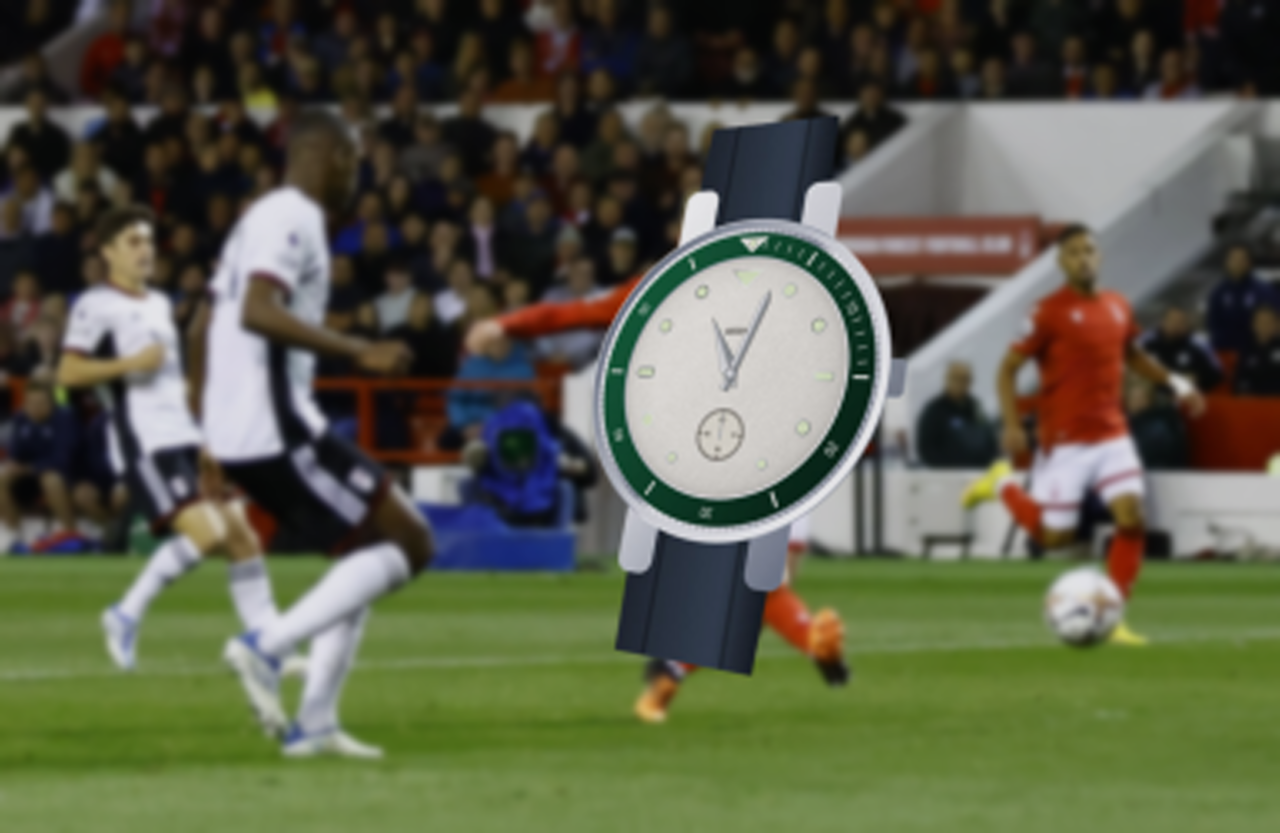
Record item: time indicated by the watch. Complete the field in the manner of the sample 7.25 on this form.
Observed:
11.03
